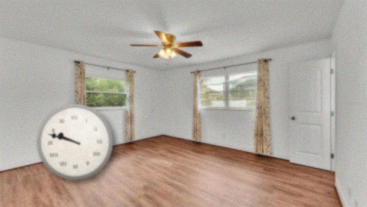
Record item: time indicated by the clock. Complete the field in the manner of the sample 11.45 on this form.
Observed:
9.48
